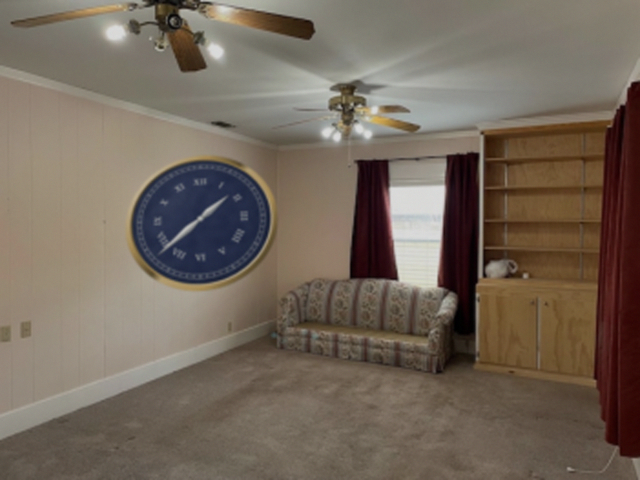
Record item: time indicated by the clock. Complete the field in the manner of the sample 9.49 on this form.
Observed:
1.38
